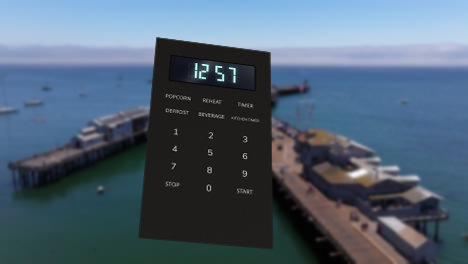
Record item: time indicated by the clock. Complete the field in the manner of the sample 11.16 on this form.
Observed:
12.57
